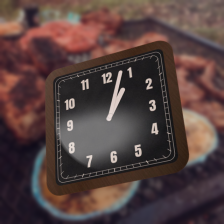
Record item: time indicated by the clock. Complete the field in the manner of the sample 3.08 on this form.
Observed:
1.03
